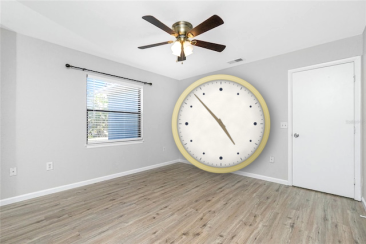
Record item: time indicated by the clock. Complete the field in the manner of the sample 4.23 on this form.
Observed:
4.53
